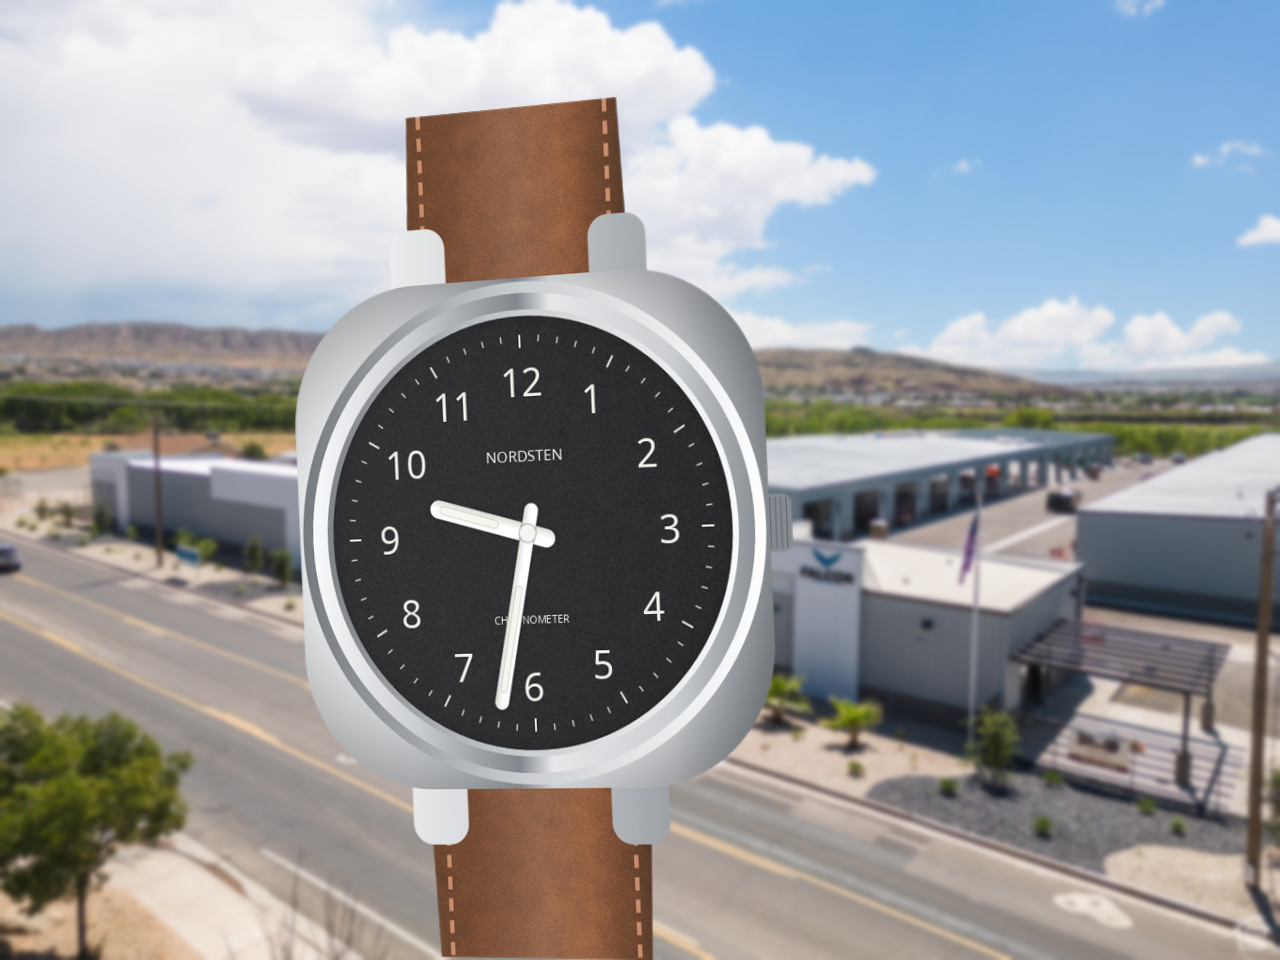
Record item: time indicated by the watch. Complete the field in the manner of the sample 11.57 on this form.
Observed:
9.32
